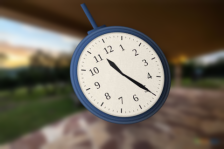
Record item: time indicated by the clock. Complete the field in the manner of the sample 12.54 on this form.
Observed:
11.25
